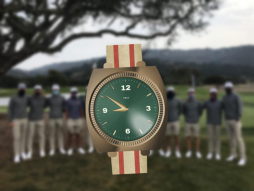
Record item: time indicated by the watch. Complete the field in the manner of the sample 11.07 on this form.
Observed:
8.51
